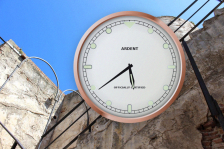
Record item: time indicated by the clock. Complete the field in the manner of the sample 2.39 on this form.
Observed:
5.39
